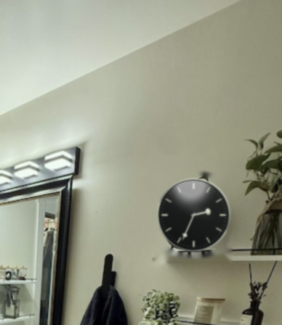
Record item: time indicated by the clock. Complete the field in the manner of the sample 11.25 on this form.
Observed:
2.34
